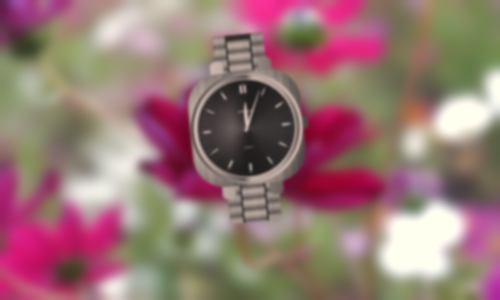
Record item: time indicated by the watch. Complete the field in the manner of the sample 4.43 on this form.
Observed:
12.04
